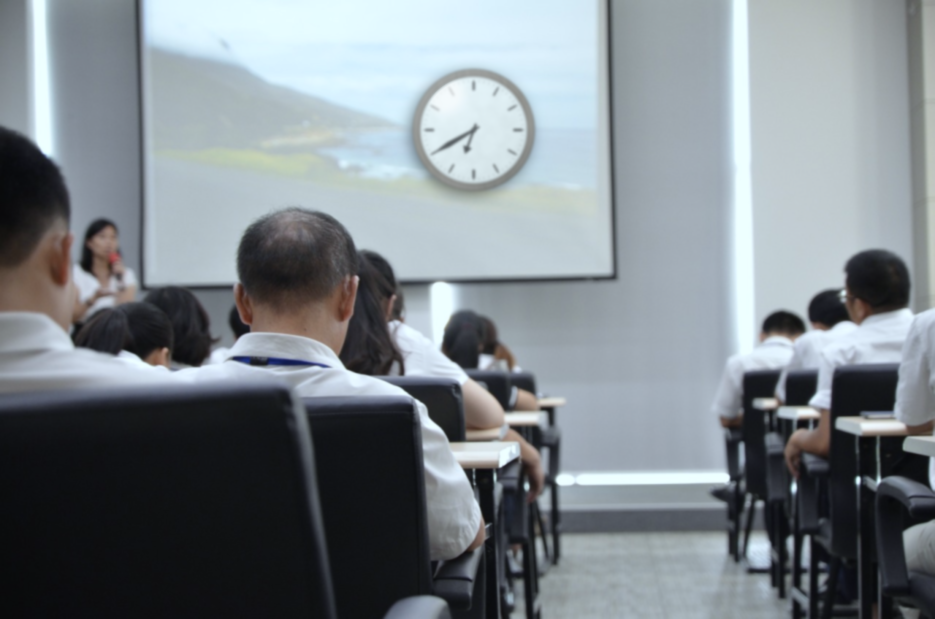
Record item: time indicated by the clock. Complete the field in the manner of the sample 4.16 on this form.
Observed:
6.40
